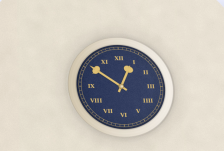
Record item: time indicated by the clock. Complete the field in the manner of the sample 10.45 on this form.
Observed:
12.51
